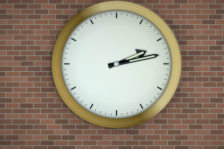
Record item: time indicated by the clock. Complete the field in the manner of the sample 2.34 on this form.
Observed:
2.13
